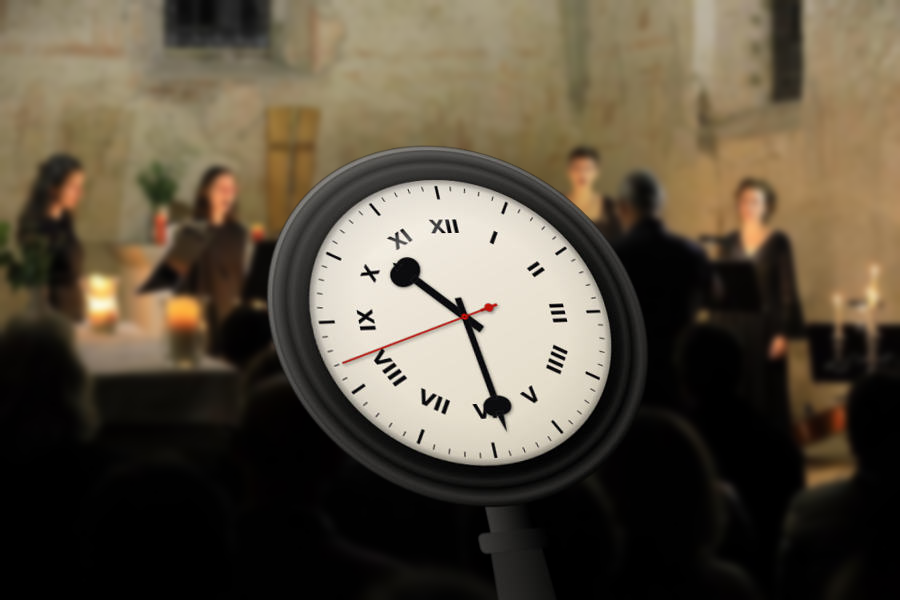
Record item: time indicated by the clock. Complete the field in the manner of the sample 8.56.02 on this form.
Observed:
10.28.42
